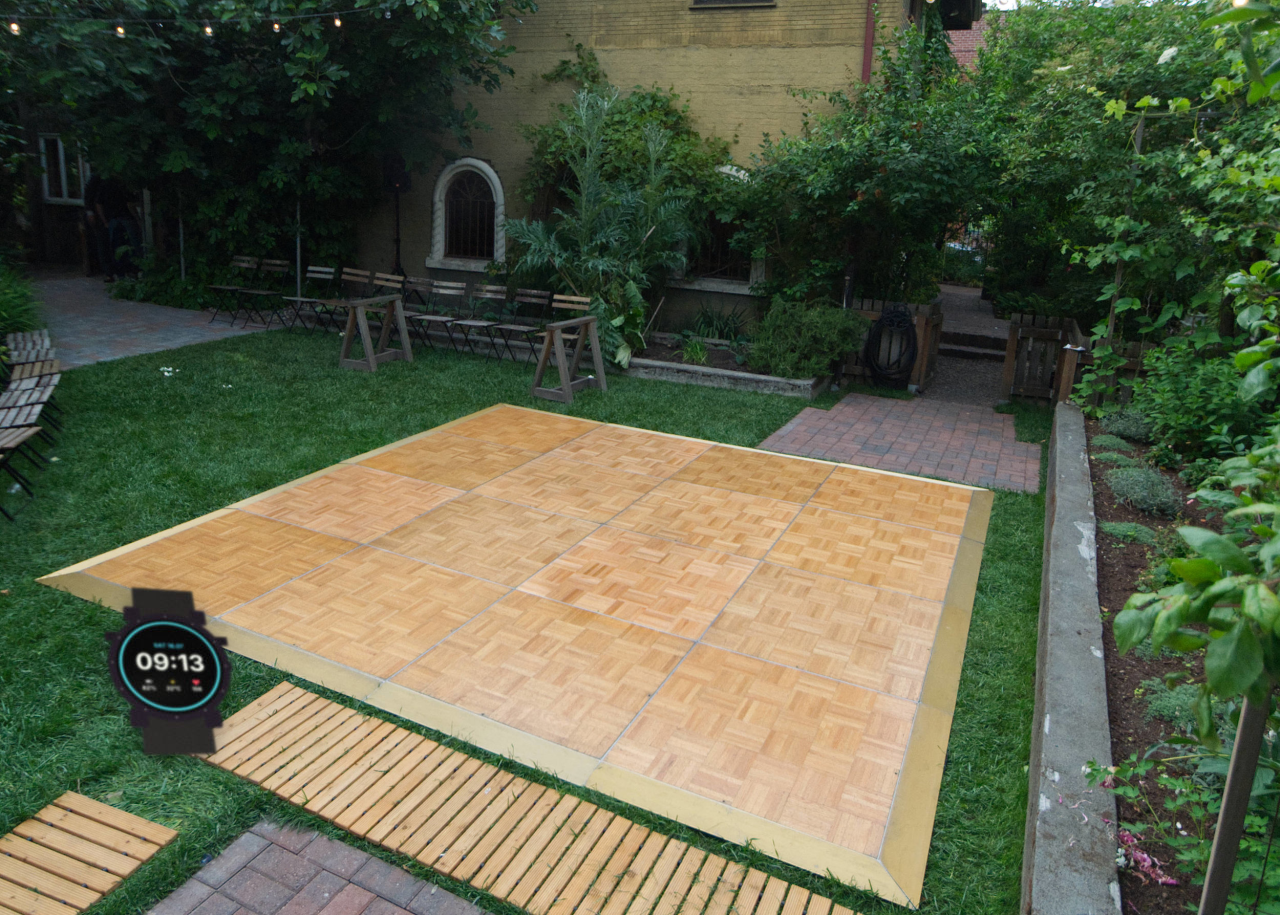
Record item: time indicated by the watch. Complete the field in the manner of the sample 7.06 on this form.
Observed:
9.13
